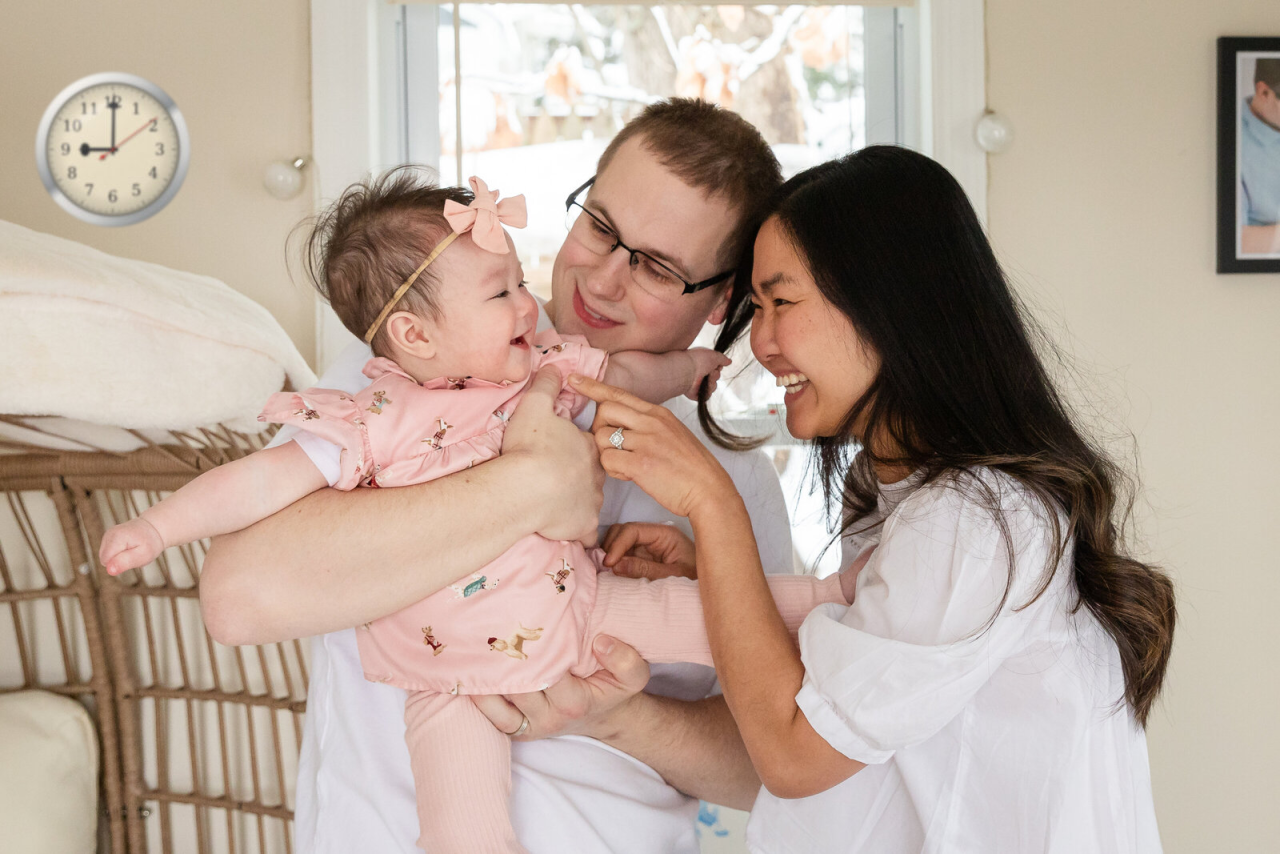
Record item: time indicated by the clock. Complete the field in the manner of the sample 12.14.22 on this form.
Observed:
9.00.09
